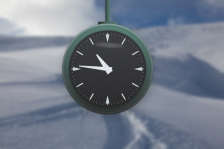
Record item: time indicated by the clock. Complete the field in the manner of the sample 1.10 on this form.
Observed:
10.46
